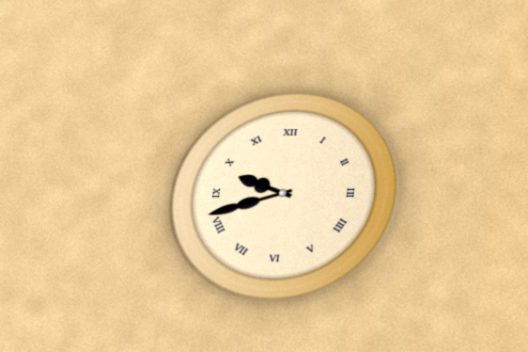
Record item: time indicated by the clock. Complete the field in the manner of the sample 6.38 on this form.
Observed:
9.42
